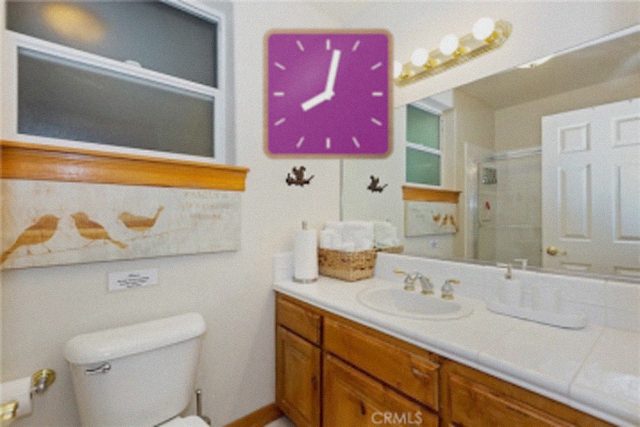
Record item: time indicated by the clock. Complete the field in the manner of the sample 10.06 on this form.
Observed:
8.02
